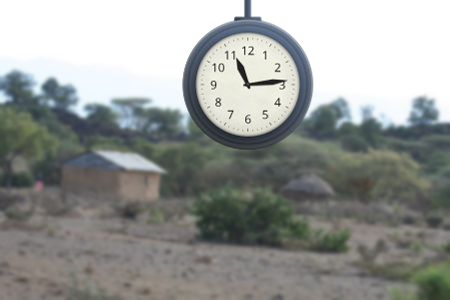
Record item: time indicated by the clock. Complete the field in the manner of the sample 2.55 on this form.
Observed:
11.14
